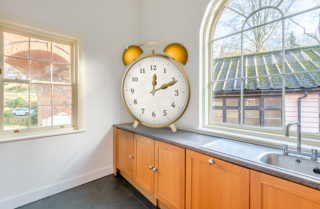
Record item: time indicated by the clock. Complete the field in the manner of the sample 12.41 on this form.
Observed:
12.11
